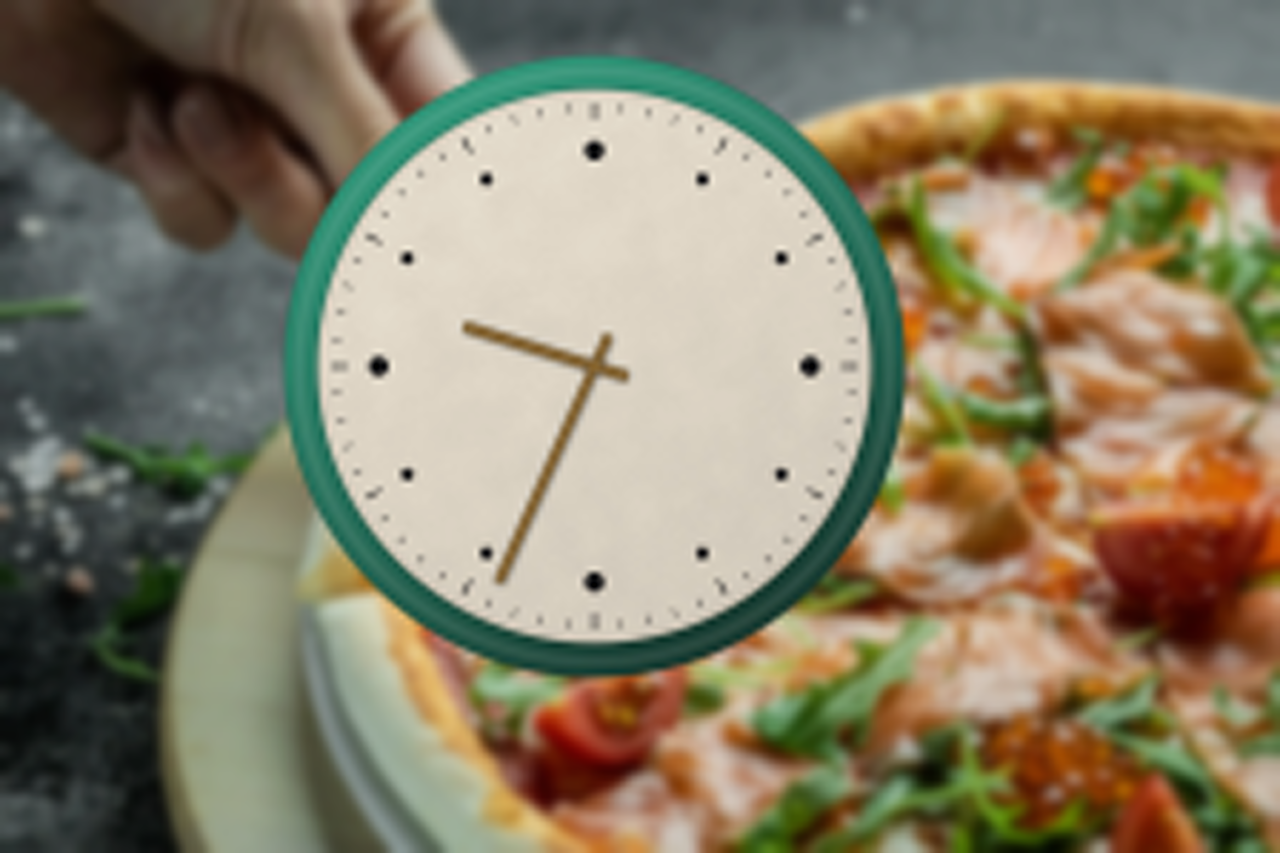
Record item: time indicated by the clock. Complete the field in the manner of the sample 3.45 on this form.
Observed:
9.34
